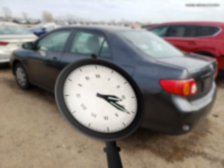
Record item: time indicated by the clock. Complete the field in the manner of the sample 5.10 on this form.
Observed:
3.21
